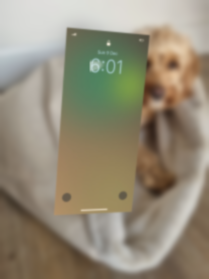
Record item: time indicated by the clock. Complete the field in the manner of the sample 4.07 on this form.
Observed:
6.01
